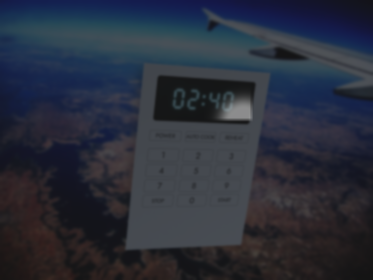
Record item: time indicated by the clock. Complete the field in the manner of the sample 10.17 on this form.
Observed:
2.40
